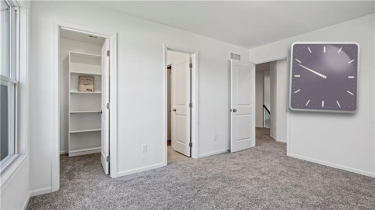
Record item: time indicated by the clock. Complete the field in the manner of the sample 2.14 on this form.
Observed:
9.49
